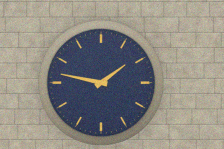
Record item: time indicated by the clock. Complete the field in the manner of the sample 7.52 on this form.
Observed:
1.47
